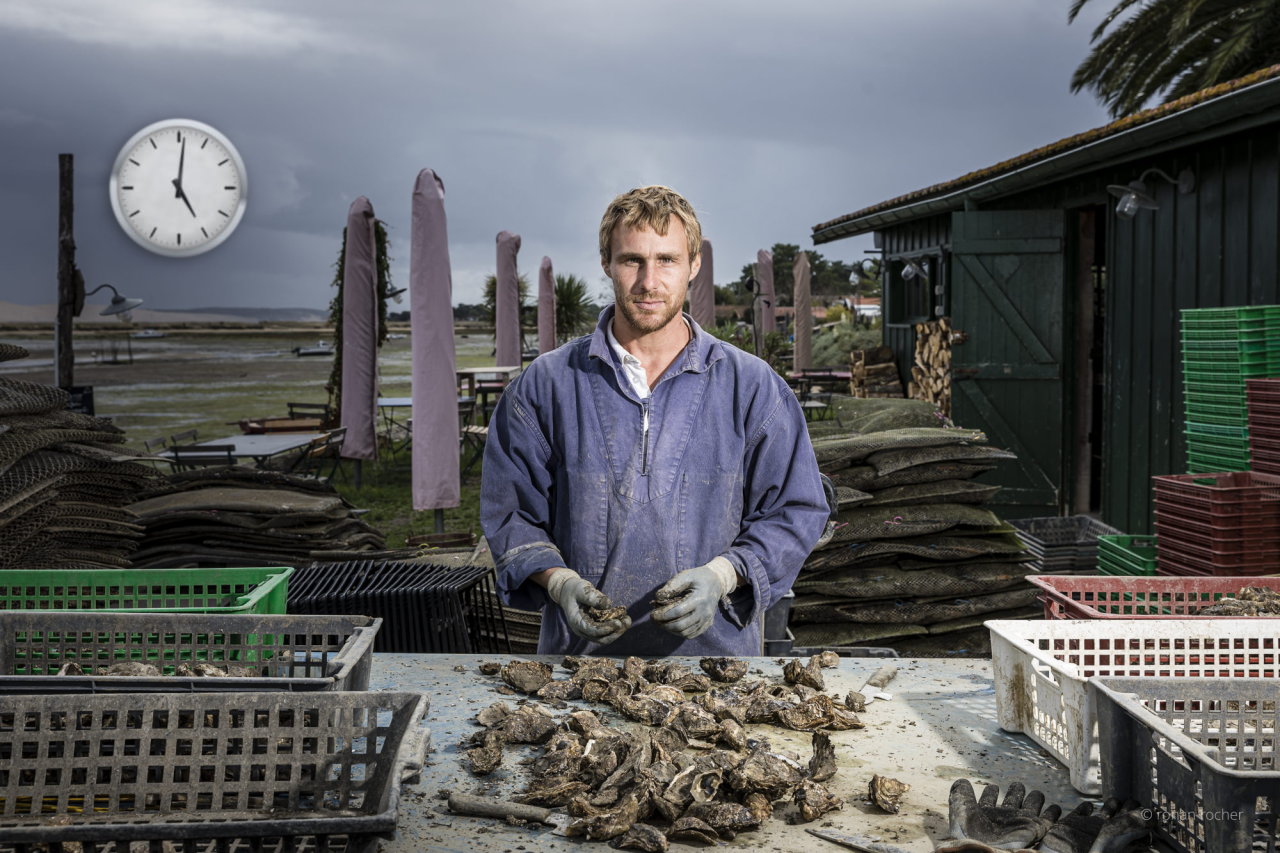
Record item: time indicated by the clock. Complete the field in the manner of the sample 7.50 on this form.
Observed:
5.01
